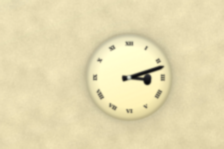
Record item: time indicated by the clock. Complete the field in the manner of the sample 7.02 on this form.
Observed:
3.12
